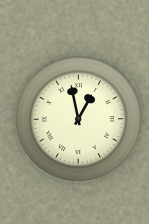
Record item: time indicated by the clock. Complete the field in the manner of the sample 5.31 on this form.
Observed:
12.58
